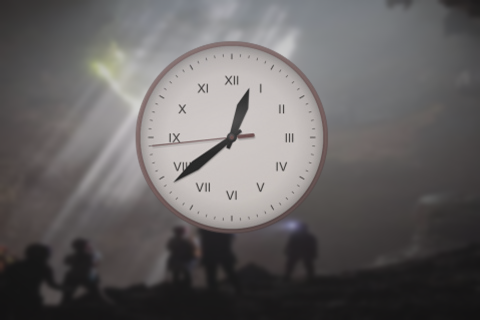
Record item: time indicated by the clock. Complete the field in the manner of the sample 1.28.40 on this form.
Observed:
12.38.44
